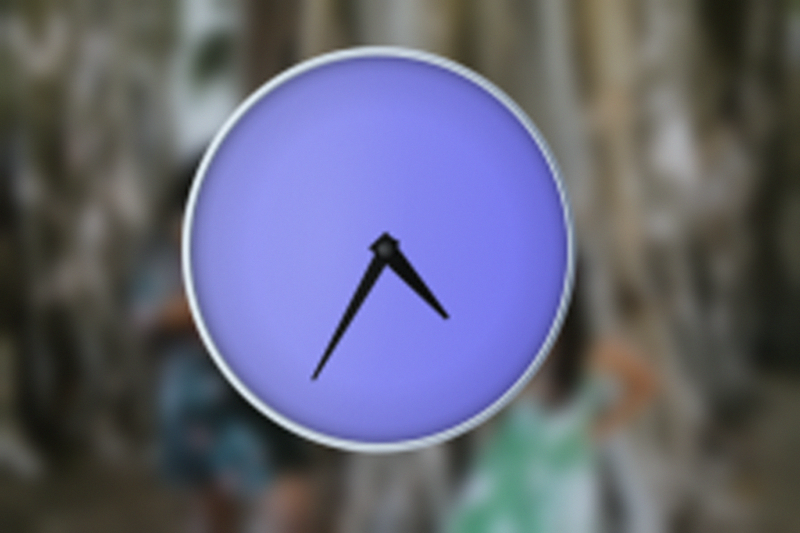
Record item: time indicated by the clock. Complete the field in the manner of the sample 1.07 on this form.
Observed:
4.35
